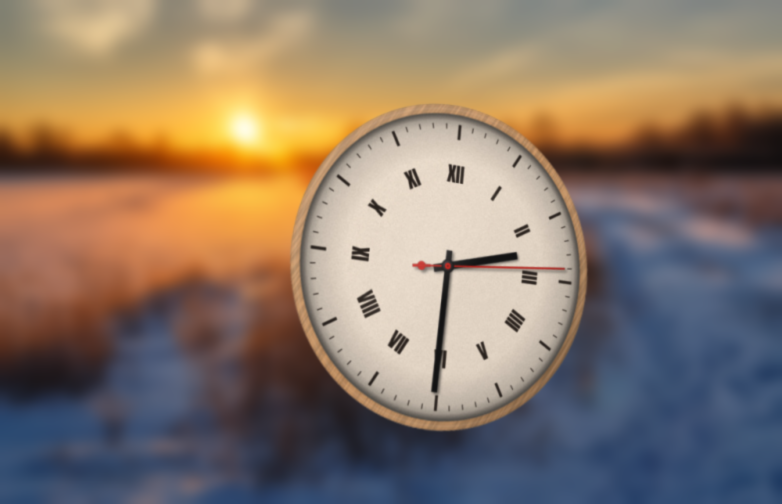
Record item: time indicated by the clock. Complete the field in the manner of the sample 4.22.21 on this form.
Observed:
2.30.14
